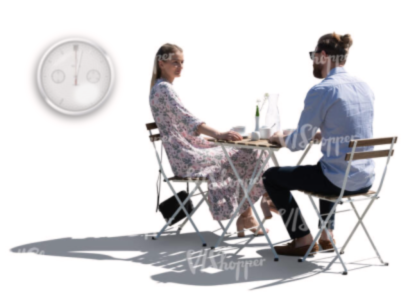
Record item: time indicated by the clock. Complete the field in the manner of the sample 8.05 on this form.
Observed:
12.02
